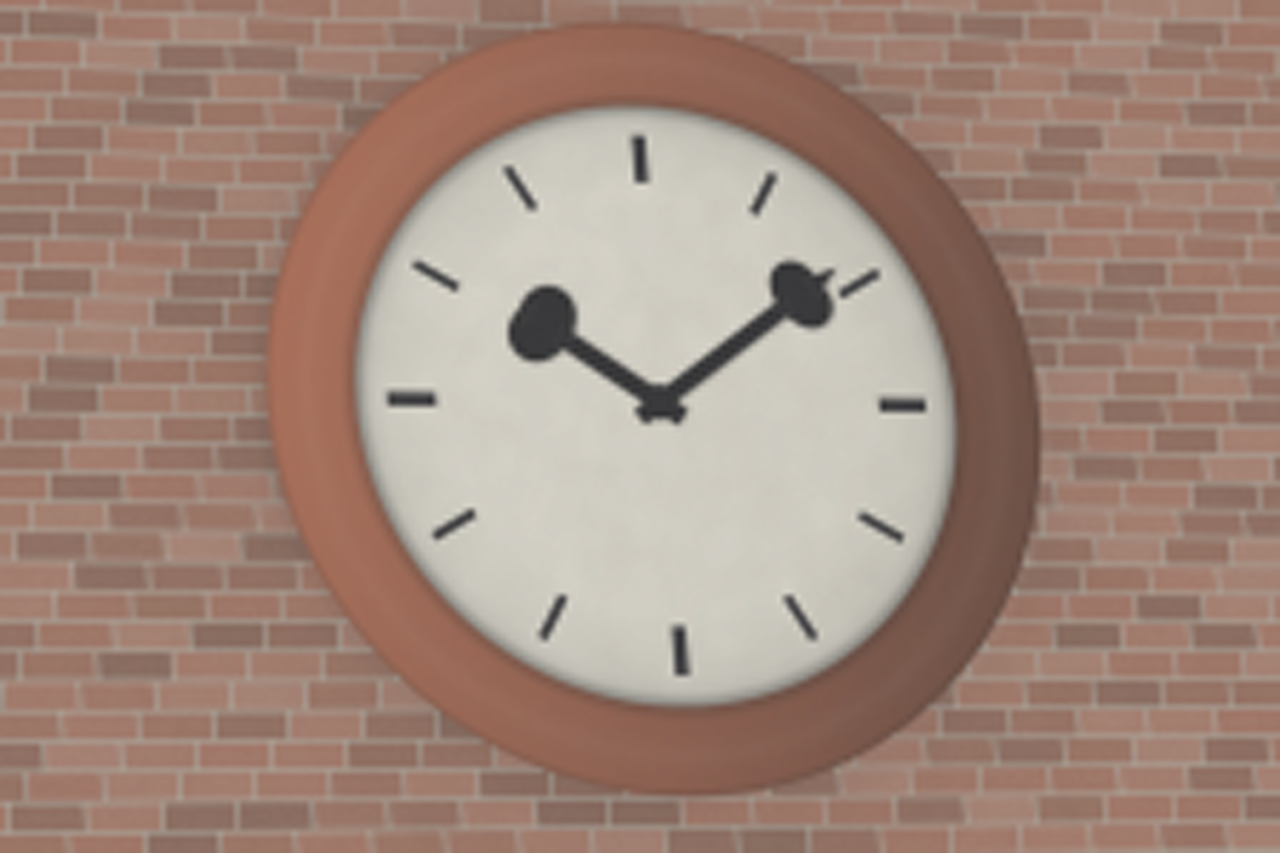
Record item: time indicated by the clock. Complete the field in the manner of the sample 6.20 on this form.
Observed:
10.09
